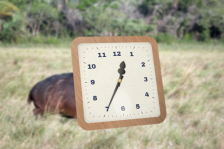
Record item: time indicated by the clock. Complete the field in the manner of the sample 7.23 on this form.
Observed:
12.35
